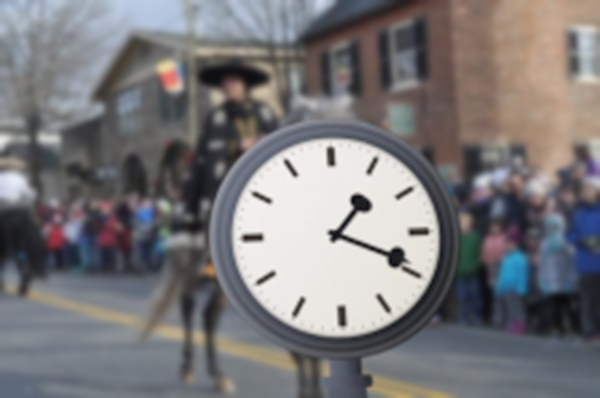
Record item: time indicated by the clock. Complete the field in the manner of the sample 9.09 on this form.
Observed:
1.19
